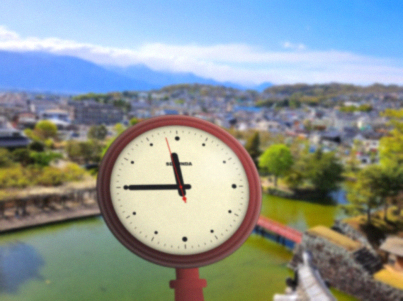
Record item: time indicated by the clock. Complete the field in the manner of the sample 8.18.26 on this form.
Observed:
11.44.58
